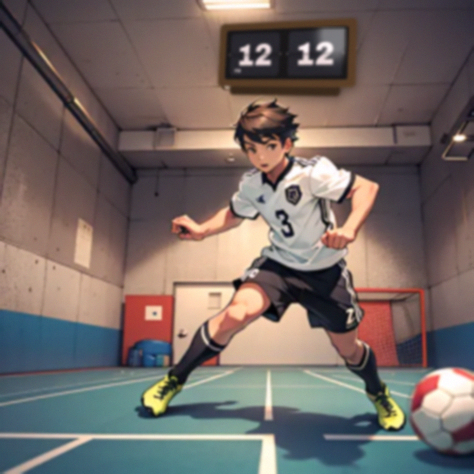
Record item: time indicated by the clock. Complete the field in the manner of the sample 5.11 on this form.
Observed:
12.12
